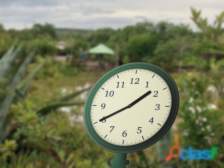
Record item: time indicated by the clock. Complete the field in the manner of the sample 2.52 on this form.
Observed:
1.40
